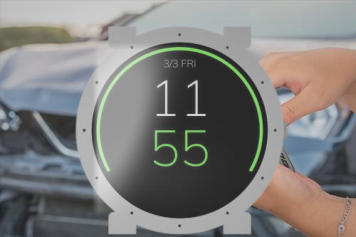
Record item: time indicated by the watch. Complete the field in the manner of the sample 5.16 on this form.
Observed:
11.55
